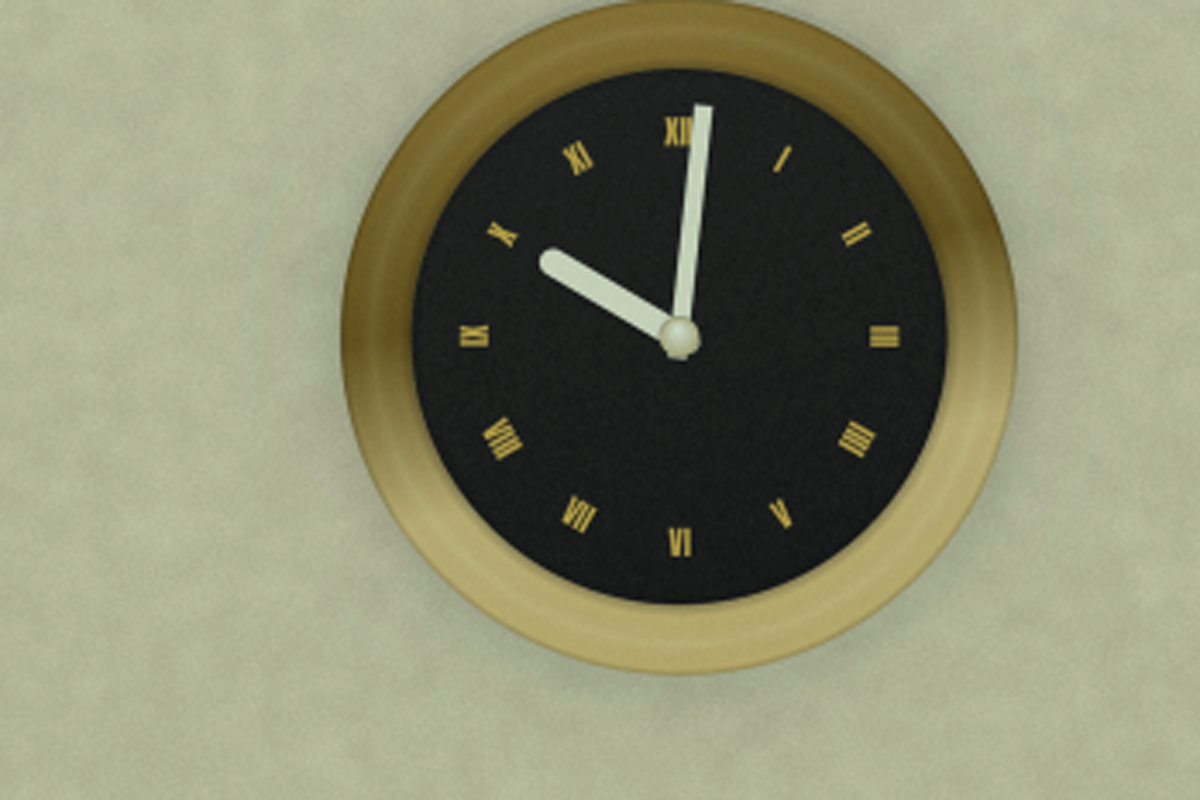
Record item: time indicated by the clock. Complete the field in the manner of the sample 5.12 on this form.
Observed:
10.01
